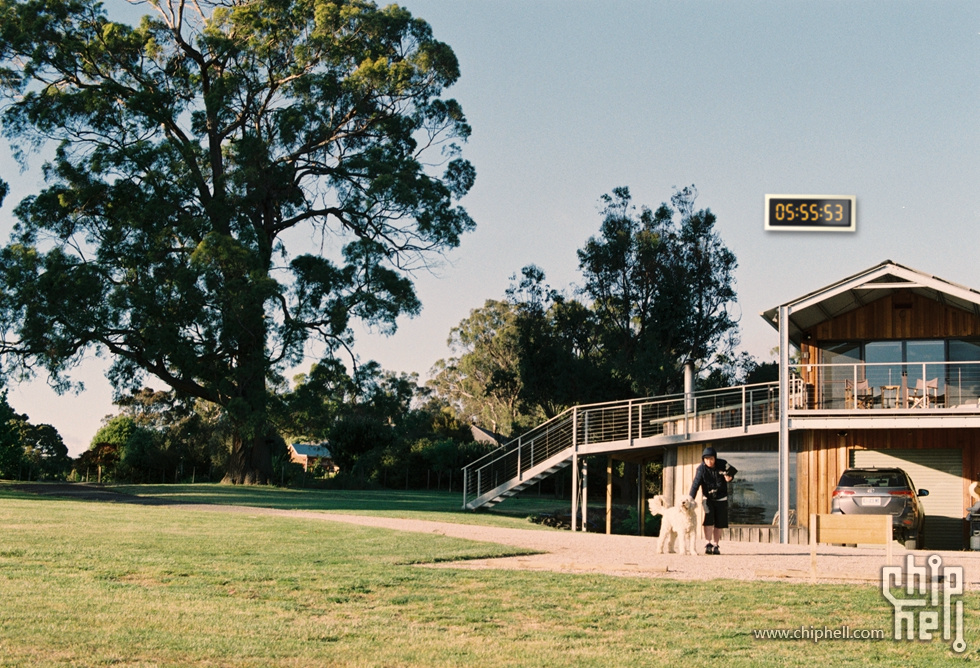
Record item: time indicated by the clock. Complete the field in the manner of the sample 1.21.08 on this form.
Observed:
5.55.53
